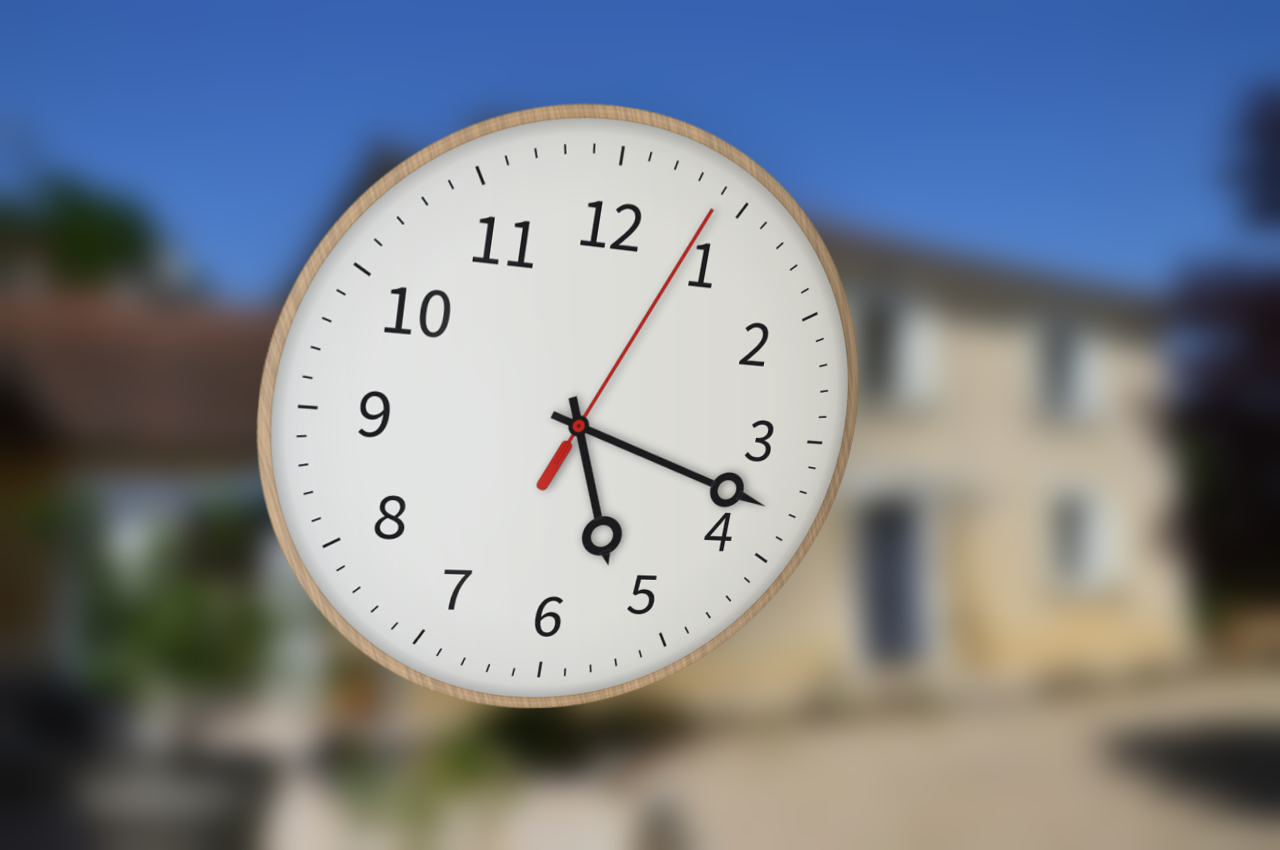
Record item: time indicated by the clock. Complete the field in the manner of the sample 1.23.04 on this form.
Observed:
5.18.04
